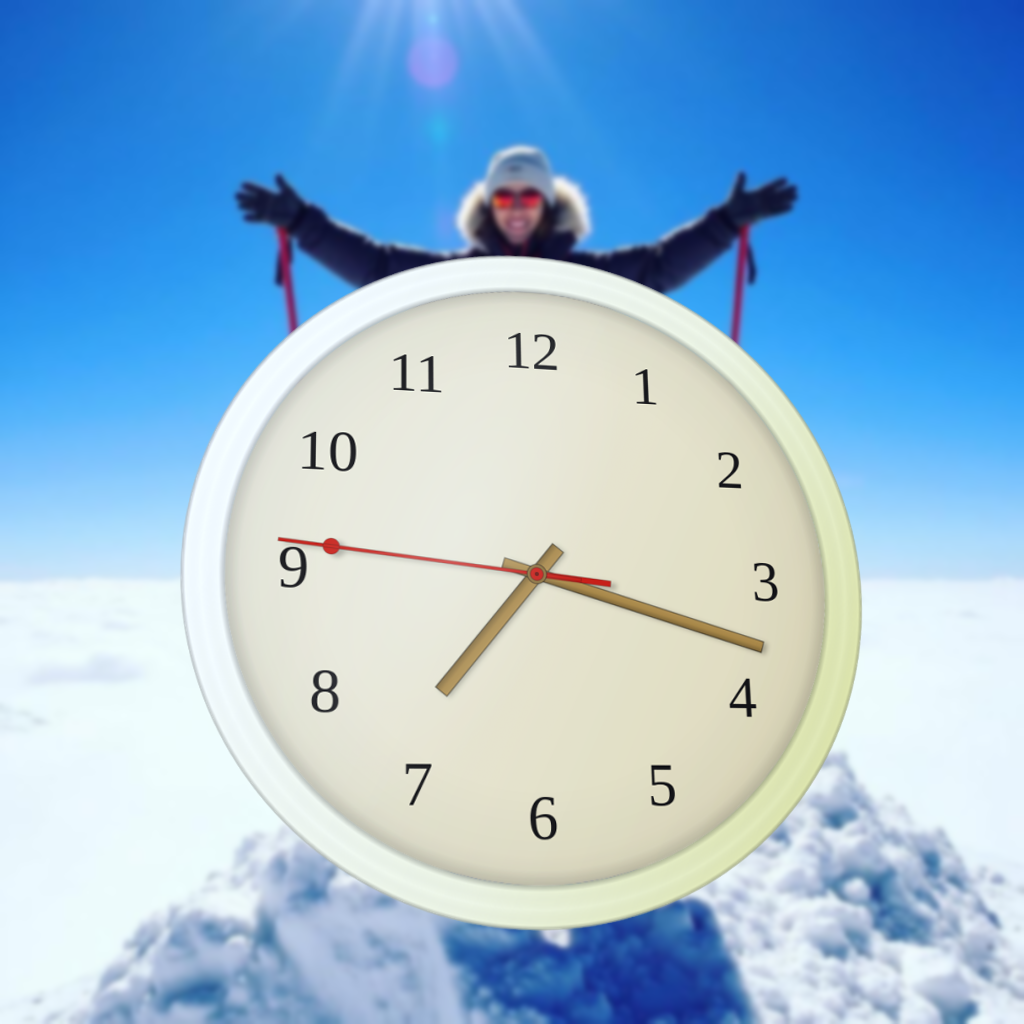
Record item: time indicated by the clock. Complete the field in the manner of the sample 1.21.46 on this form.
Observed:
7.17.46
